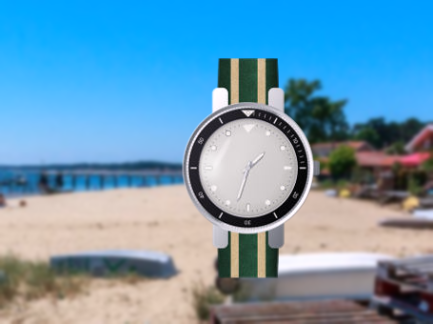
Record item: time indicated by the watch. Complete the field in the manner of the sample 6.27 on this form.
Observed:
1.33
